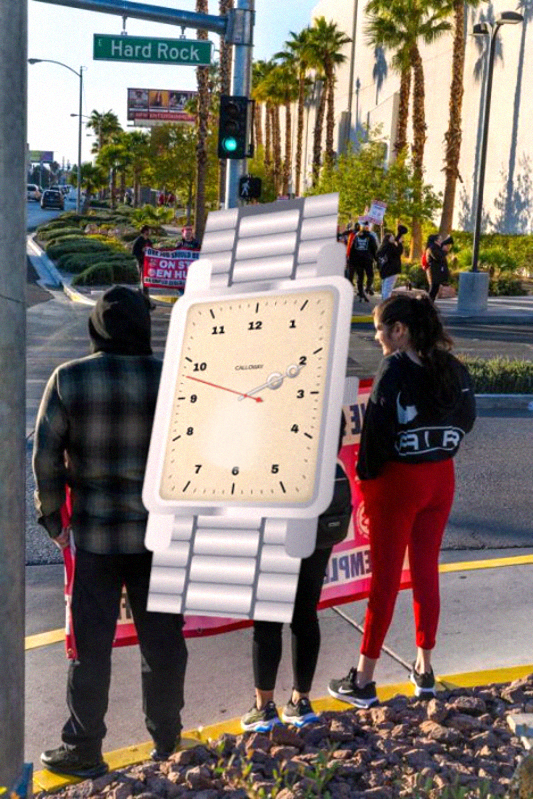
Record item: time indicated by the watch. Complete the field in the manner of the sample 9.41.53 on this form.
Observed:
2.10.48
